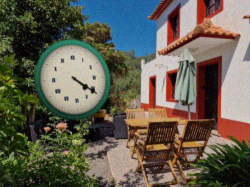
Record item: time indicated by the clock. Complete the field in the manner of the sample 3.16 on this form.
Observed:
4.21
